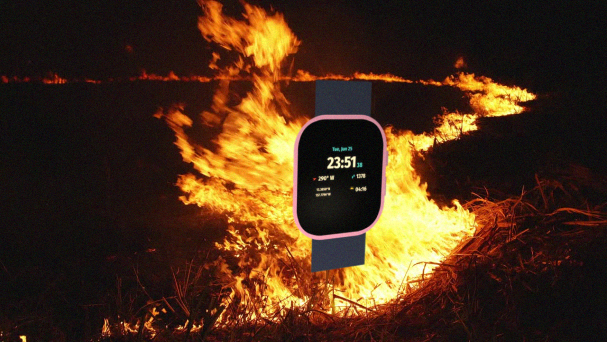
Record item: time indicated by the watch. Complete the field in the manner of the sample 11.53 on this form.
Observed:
23.51
